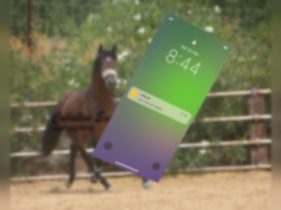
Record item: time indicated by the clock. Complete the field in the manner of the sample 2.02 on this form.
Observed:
8.44
